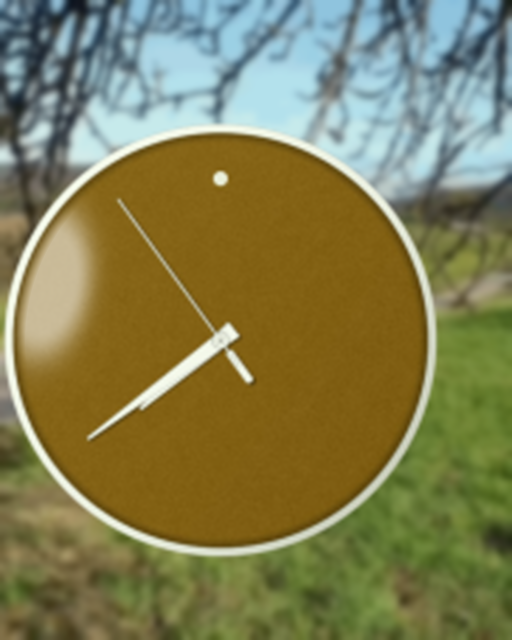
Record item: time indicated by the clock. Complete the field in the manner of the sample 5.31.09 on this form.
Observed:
7.38.54
